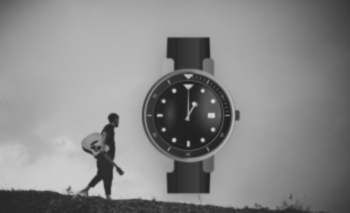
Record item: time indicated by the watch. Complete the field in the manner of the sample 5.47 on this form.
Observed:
1.00
